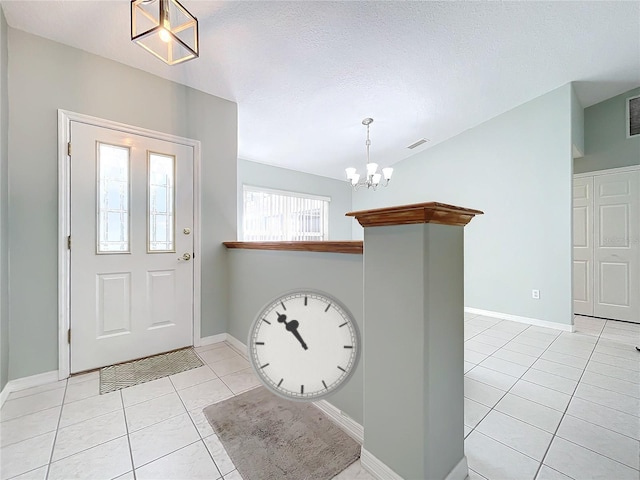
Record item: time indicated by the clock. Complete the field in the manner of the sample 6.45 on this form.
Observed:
10.53
